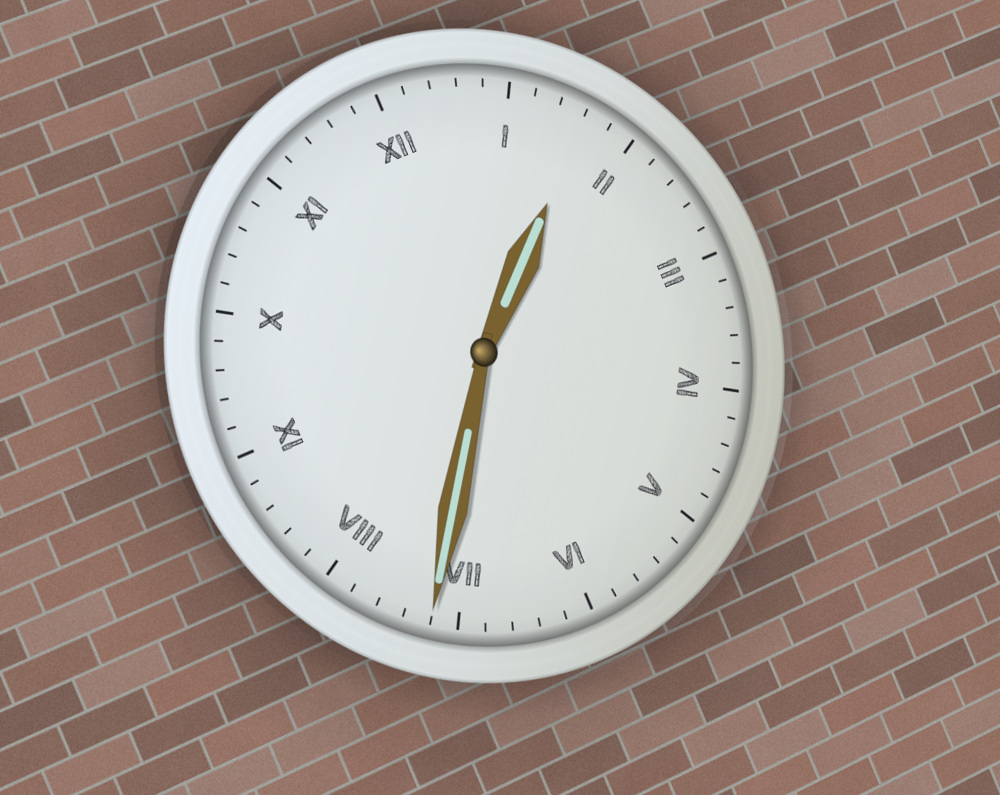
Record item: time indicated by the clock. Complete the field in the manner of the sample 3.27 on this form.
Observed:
1.36
